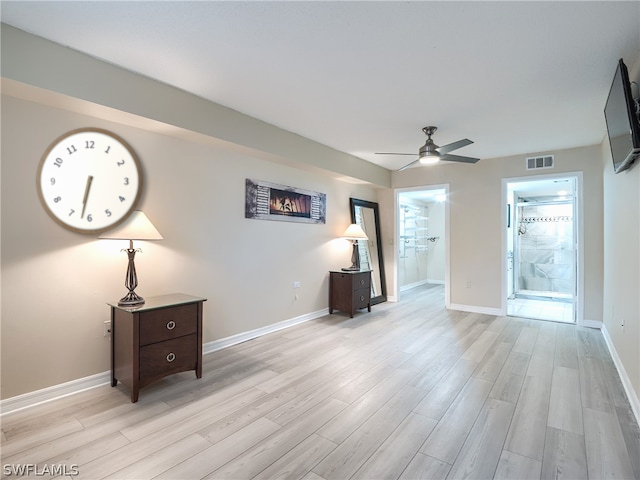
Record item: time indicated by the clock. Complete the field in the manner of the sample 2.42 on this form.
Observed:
6.32
